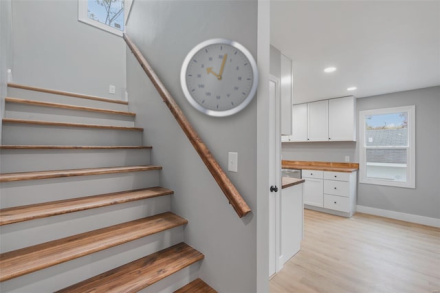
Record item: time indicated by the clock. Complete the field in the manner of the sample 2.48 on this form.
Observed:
10.02
